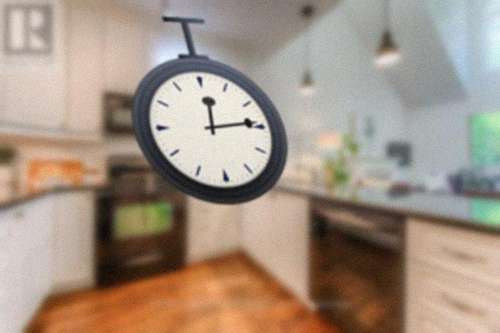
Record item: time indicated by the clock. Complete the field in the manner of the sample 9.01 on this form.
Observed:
12.14
